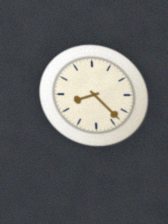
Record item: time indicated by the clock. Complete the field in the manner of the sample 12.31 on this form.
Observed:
8.23
